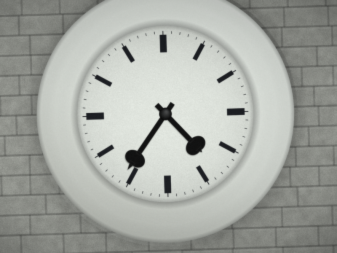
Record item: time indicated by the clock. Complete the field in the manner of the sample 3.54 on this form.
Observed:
4.36
